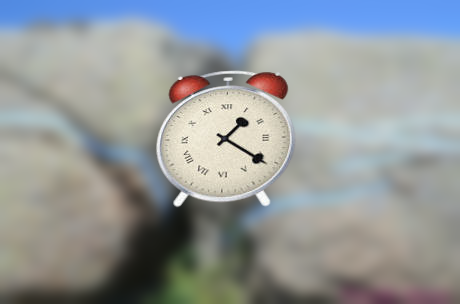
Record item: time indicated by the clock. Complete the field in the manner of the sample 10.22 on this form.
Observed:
1.21
